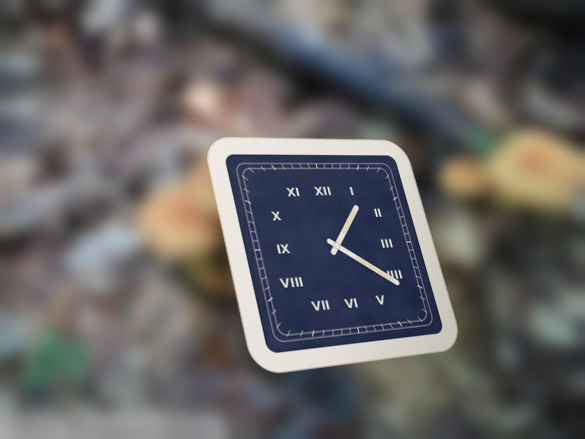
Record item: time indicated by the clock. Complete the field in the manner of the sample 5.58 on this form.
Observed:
1.21
